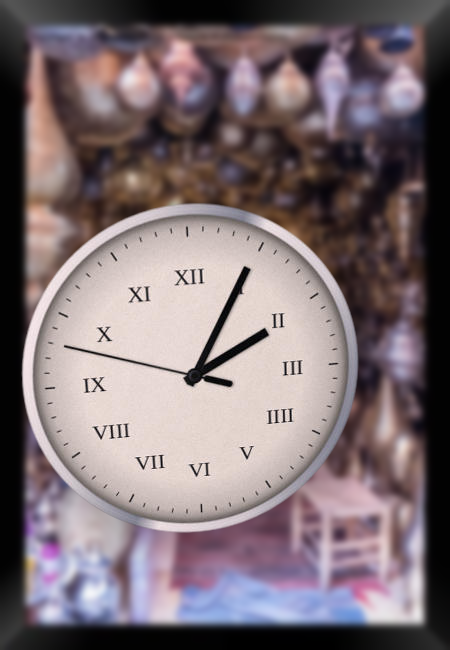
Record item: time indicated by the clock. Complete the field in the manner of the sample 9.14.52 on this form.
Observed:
2.04.48
